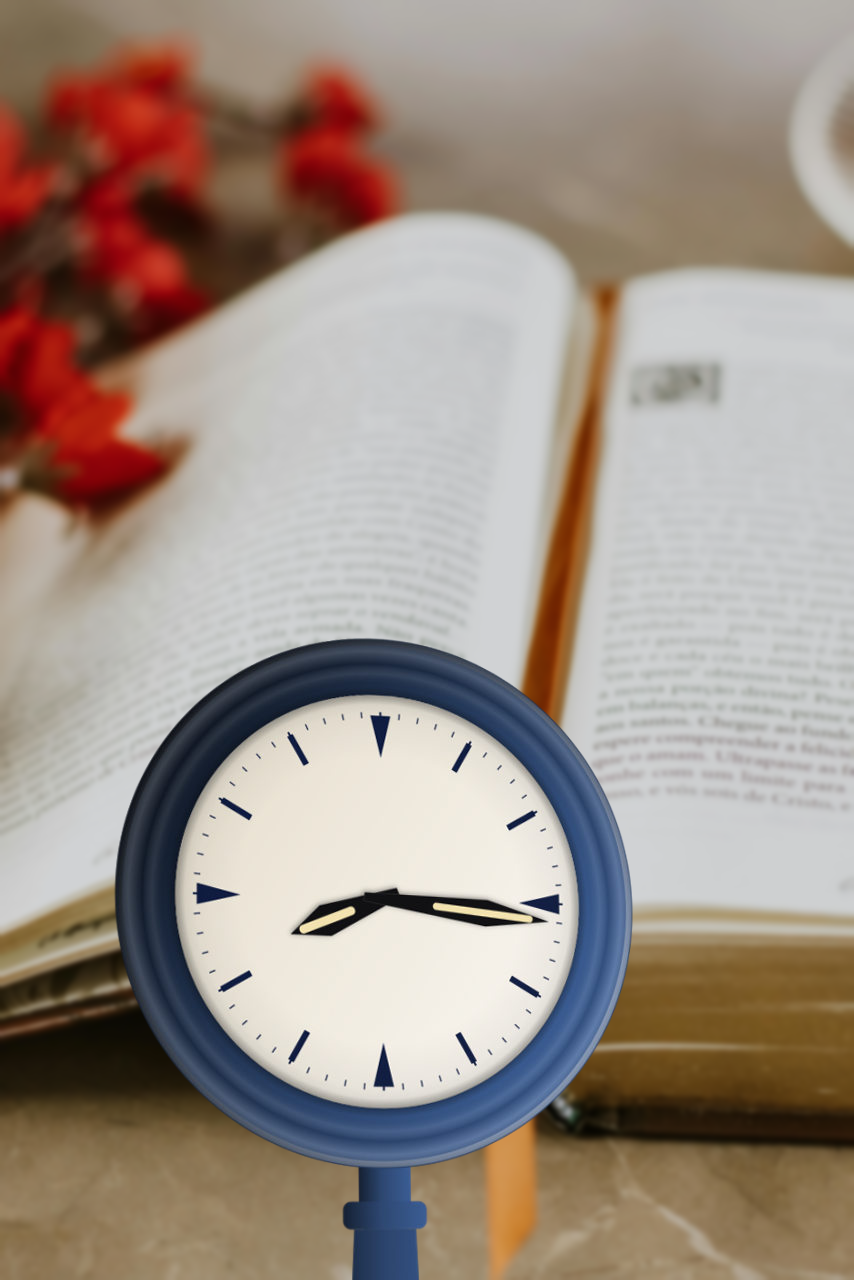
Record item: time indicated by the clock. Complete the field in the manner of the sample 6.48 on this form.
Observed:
8.16
